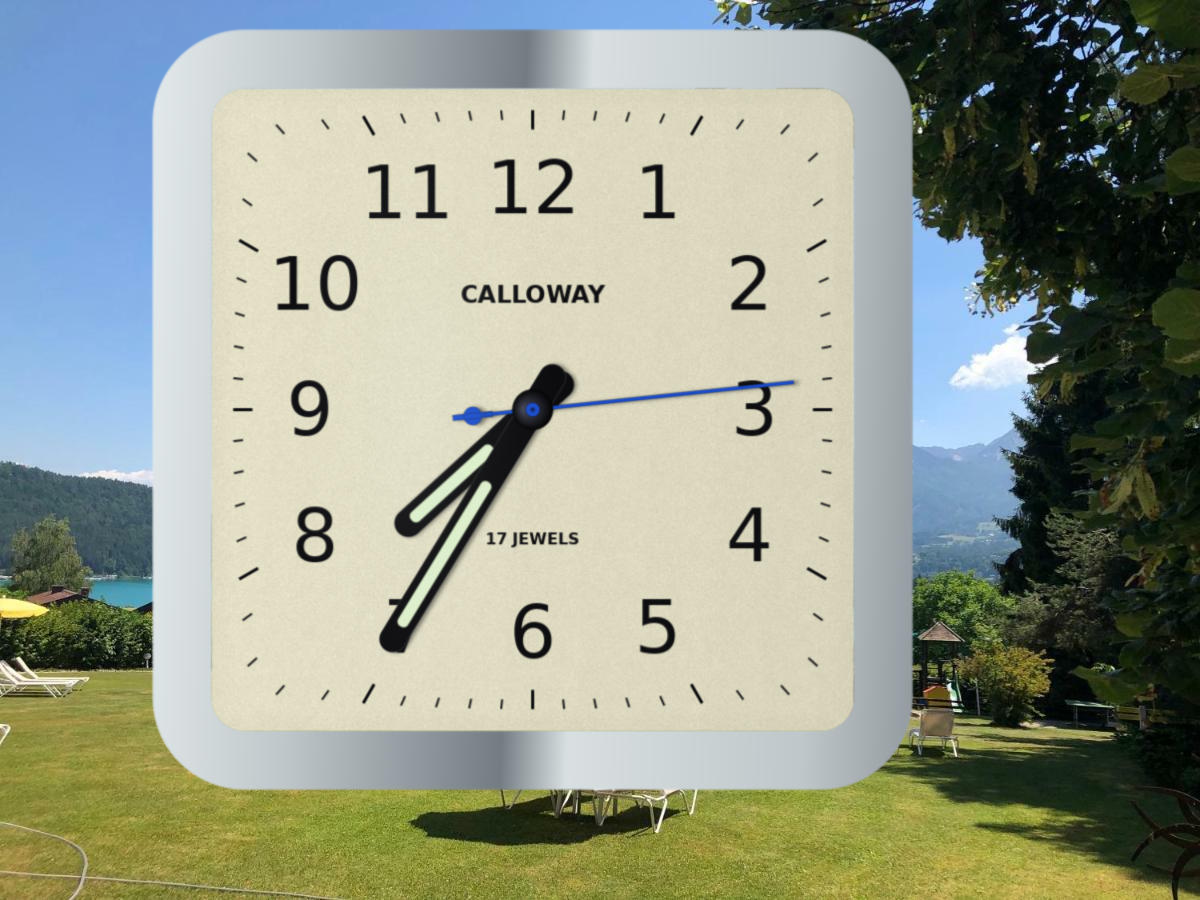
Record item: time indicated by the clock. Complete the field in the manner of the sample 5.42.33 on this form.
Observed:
7.35.14
